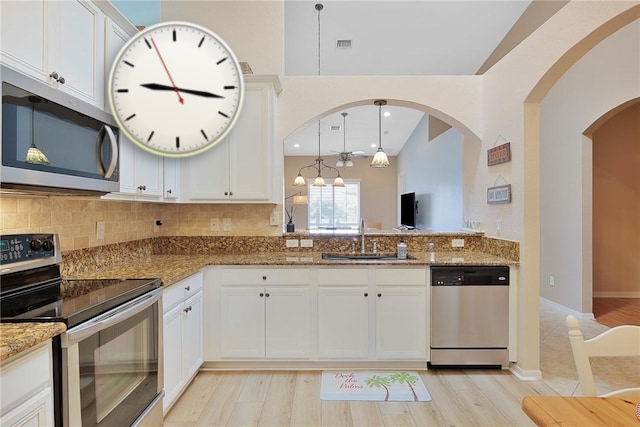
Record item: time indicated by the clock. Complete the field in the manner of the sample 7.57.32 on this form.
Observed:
9.16.56
